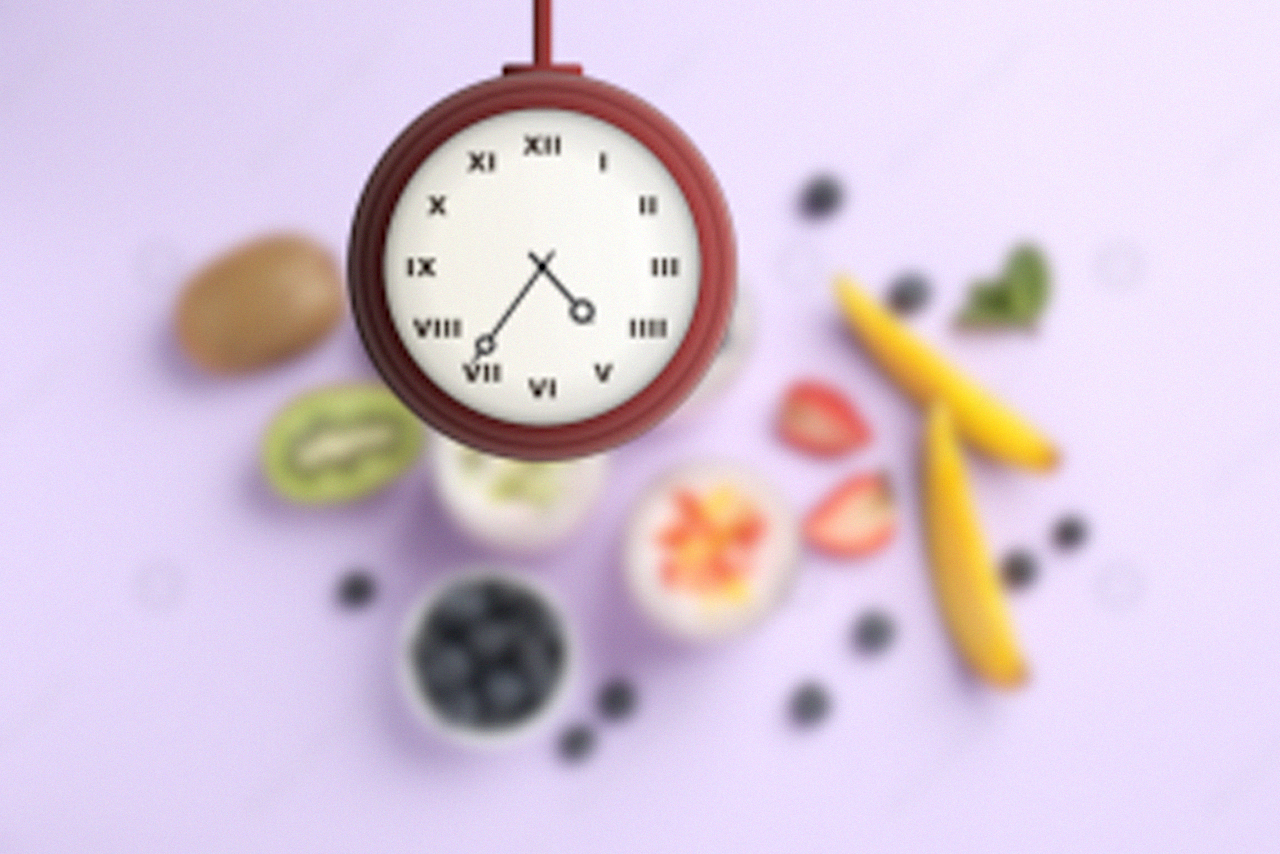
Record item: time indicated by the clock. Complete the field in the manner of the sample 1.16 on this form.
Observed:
4.36
